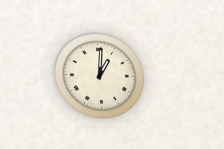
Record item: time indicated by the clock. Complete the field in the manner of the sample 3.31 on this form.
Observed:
1.01
